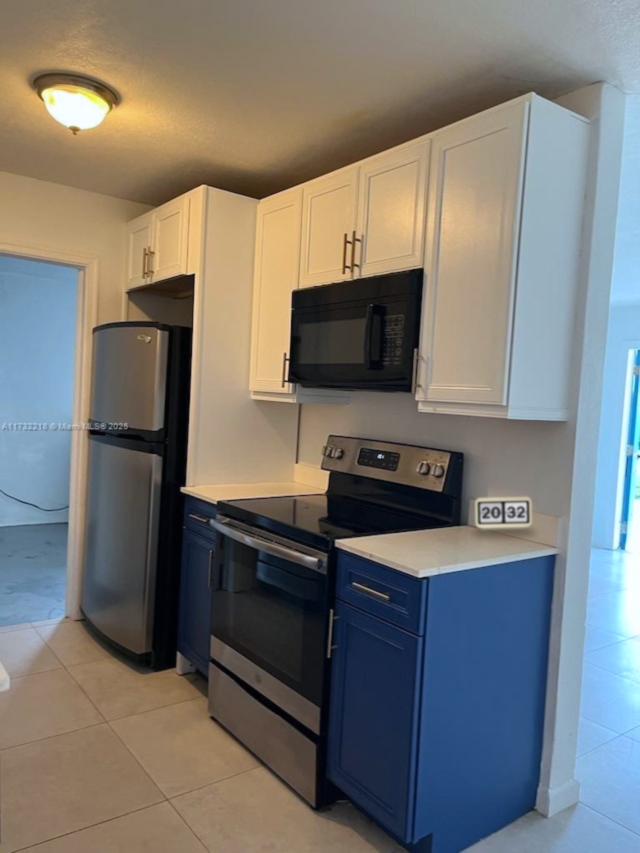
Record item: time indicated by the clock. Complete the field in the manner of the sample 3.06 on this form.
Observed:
20.32
